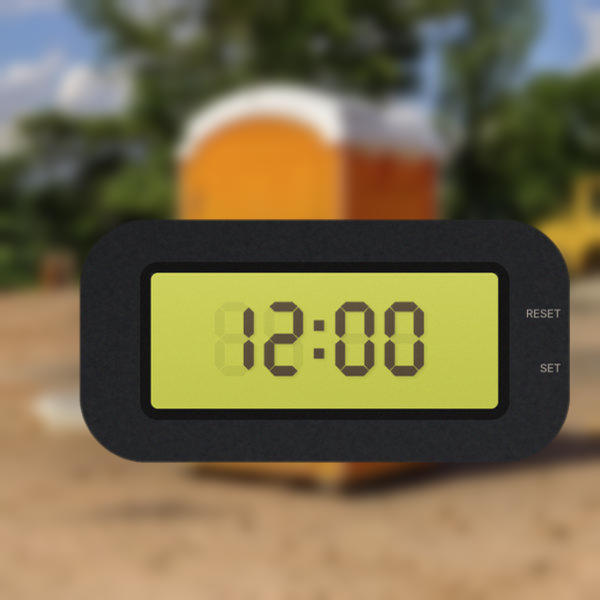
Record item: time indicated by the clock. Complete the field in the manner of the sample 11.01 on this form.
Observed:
12.00
